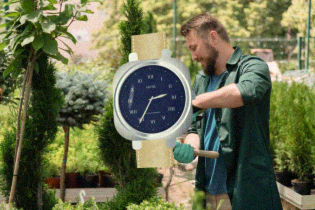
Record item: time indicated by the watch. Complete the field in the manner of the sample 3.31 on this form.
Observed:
2.35
